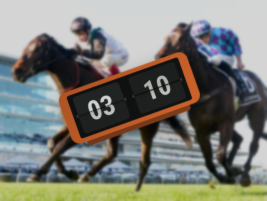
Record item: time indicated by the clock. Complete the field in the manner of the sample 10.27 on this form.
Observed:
3.10
